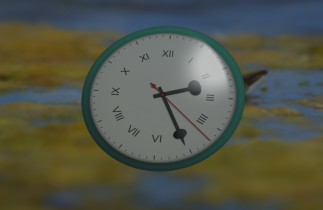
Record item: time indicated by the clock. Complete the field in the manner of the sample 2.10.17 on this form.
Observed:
2.25.22
